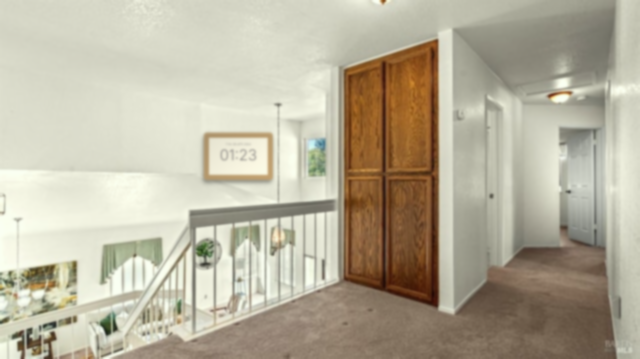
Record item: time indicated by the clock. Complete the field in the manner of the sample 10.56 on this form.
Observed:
1.23
